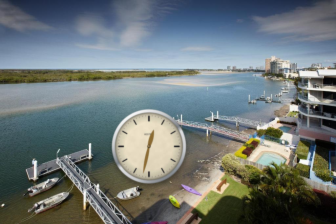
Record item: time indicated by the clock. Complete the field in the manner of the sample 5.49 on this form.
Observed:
12.32
